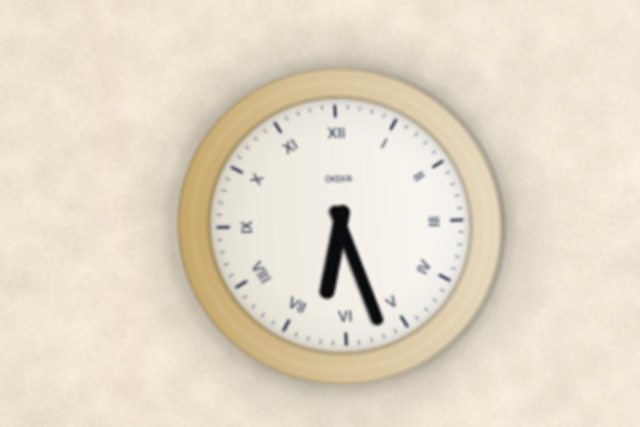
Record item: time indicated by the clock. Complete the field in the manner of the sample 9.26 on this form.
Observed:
6.27
